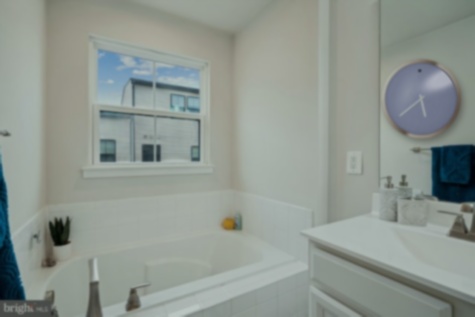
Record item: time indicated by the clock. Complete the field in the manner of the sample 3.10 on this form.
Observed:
5.39
